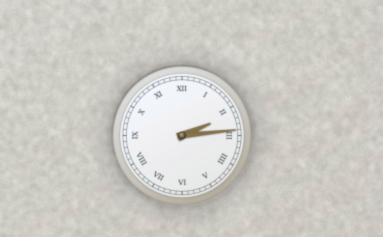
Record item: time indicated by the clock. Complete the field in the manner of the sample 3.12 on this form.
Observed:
2.14
